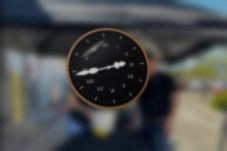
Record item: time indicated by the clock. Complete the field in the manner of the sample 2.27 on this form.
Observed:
2.44
